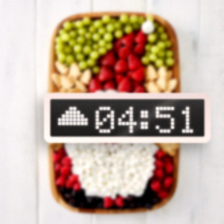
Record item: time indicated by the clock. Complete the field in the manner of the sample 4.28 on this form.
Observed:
4.51
